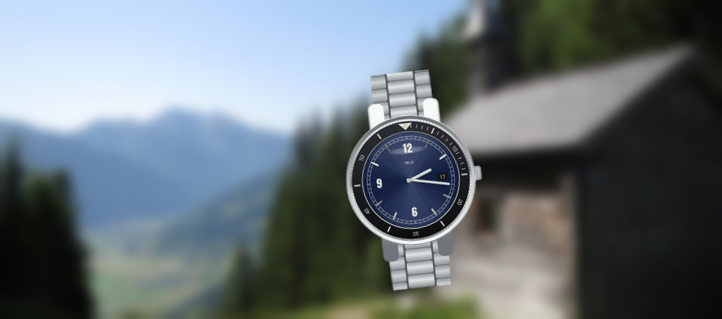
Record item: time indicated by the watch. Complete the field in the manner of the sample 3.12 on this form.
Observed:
2.17
